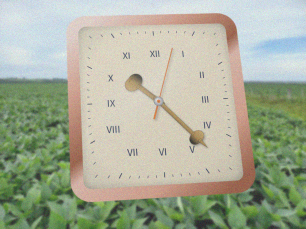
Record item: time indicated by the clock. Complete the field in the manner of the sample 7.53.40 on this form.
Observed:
10.23.03
